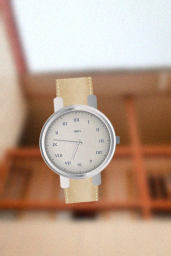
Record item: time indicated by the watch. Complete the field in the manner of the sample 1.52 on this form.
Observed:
6.47
